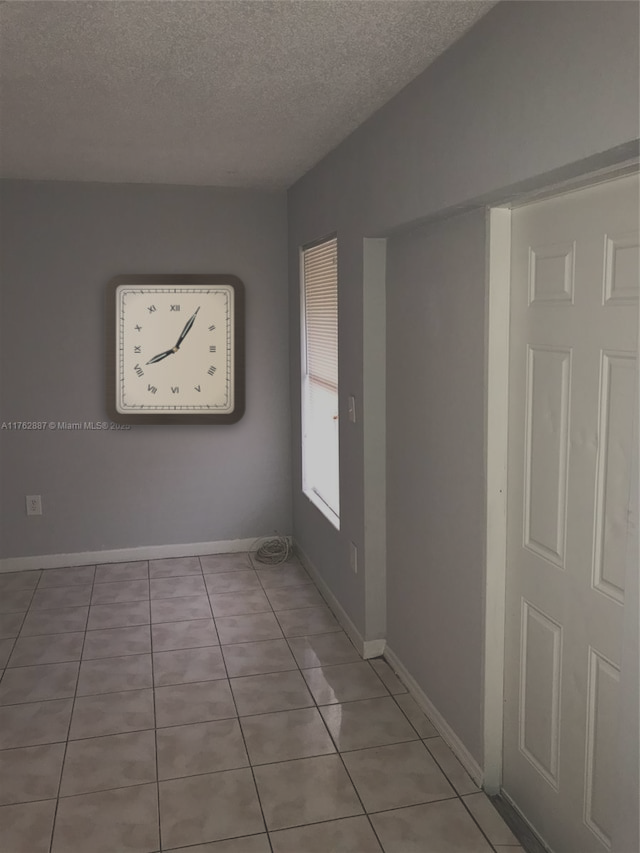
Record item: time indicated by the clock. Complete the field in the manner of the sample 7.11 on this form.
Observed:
8.05
